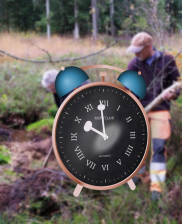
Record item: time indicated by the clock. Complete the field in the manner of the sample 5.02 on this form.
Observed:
9.59
